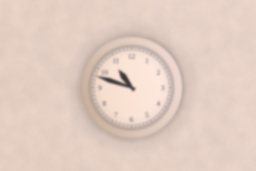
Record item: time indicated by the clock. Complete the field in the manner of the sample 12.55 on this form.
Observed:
10.48
